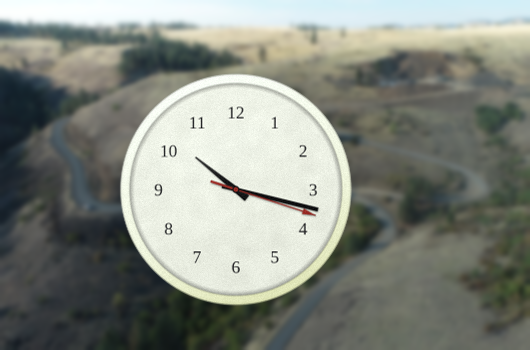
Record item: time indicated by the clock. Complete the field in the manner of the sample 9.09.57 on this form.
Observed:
10.17.18
